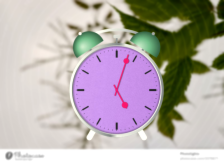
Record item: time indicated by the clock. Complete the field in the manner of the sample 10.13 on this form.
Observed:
5.03
